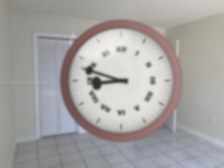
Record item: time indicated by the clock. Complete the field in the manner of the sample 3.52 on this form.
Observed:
8.48
